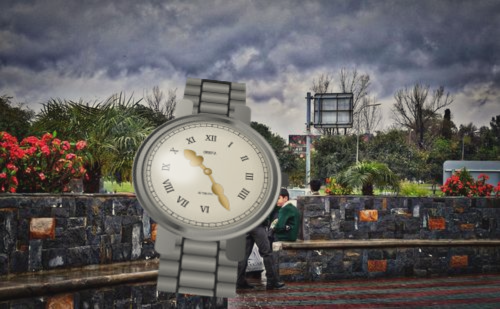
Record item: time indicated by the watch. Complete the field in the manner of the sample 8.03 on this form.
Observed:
10.25
